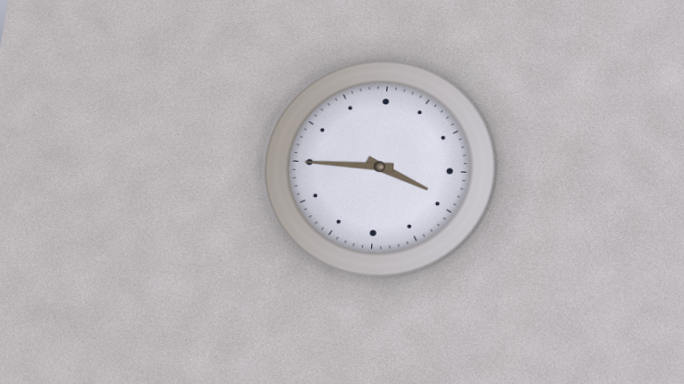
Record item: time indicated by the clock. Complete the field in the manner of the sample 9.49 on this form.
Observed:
3.45
